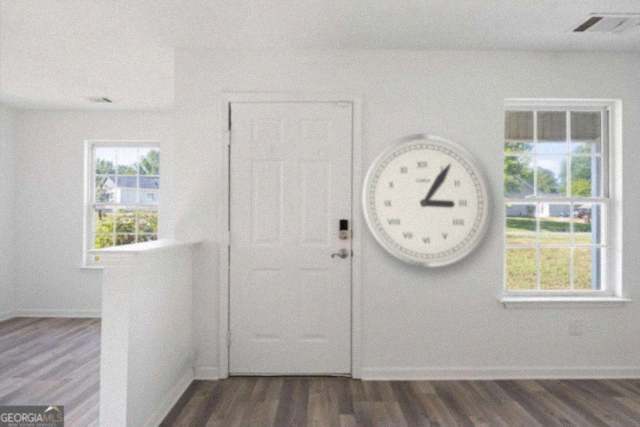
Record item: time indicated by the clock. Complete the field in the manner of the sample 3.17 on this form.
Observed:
3.06
